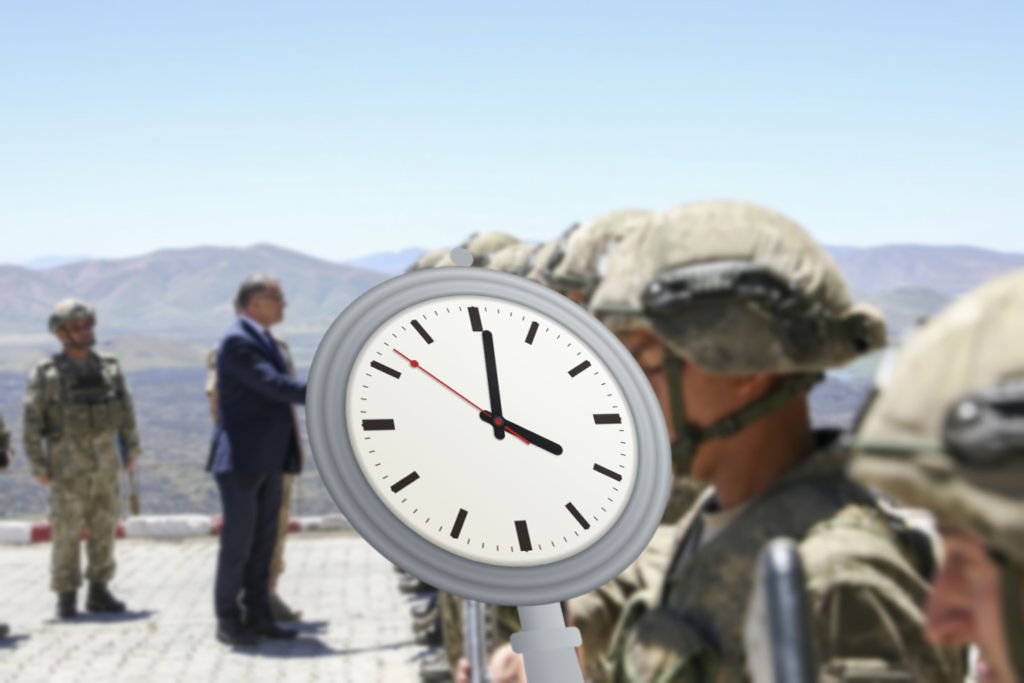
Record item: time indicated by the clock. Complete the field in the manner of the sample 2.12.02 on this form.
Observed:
4.00.52
